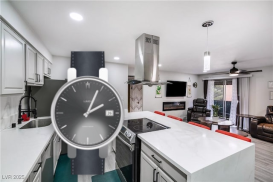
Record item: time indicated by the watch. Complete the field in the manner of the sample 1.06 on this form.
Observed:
2.04
